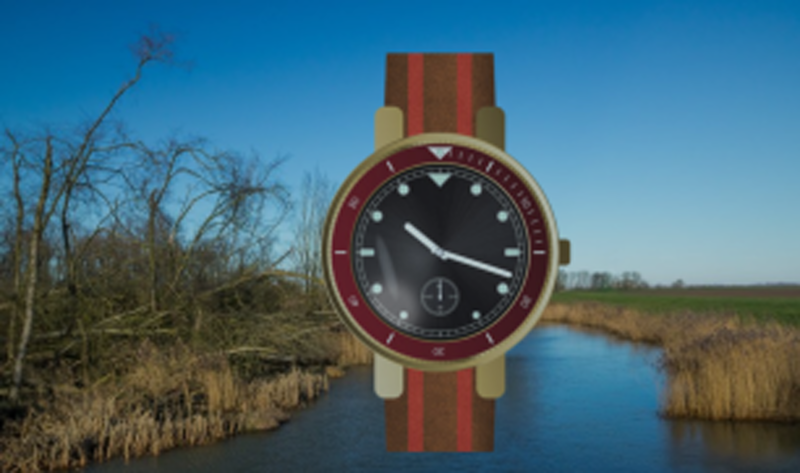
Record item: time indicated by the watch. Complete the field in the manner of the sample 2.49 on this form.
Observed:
10.18
